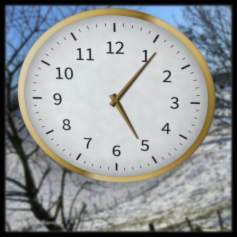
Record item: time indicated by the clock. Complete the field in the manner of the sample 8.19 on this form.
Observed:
5.06
